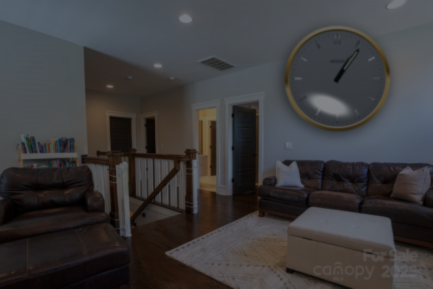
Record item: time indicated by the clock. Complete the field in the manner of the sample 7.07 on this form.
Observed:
1.06
